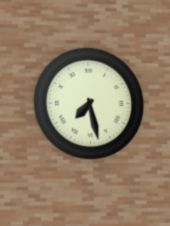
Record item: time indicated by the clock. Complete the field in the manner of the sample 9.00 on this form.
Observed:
7.28
